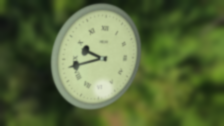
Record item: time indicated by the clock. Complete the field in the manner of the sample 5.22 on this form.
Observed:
9.43
